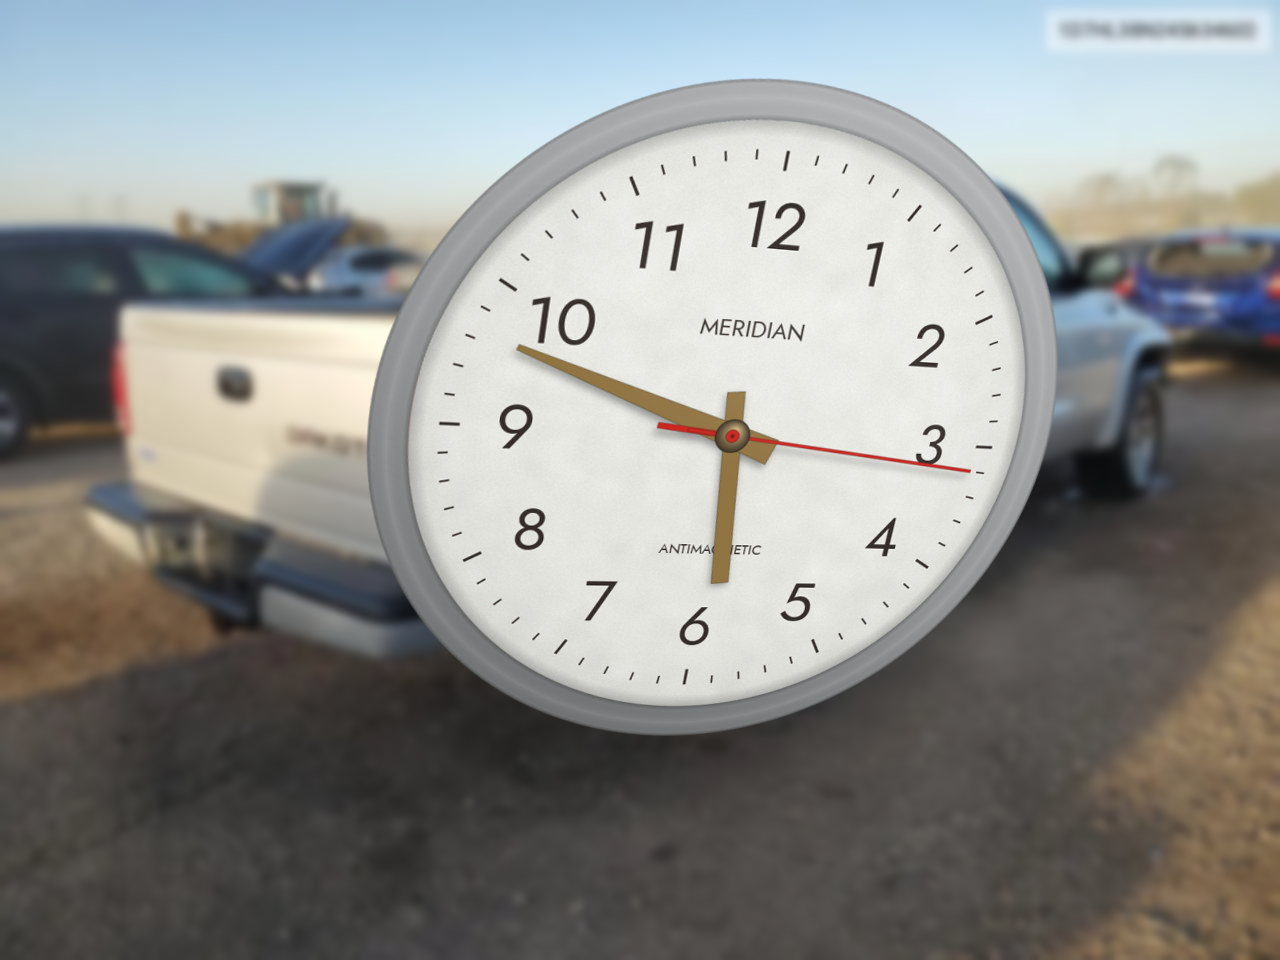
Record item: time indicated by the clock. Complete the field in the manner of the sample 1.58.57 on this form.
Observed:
5.48.16
